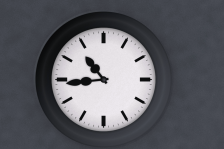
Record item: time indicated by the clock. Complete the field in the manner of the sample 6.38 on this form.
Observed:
10.44
